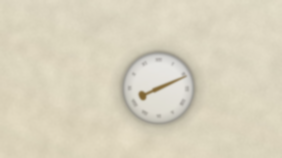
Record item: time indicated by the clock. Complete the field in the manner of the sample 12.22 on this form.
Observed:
8.11
